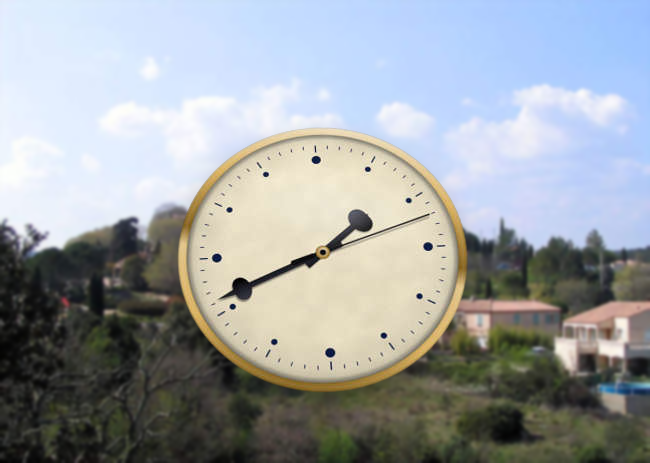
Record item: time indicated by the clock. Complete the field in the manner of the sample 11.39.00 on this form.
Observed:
1.41.12
